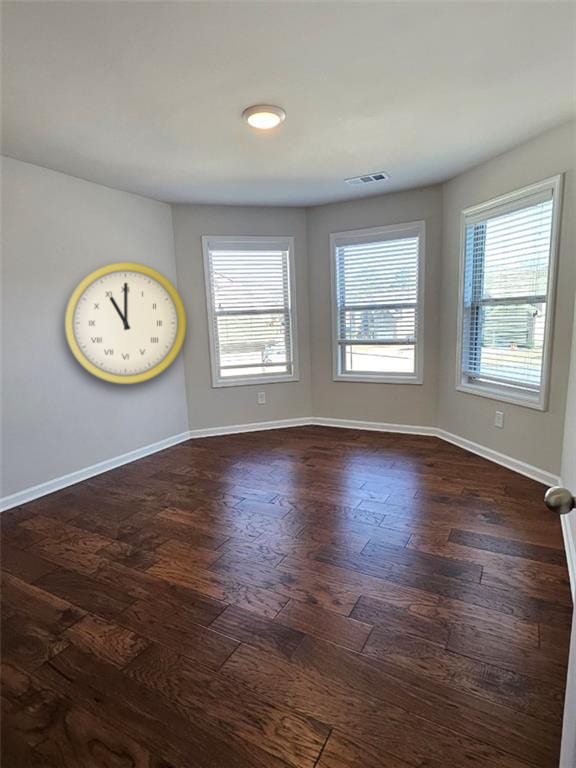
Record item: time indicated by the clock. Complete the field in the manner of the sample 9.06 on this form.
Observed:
11.00
